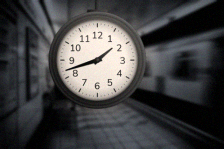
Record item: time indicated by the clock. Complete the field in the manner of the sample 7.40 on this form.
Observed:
1.42
